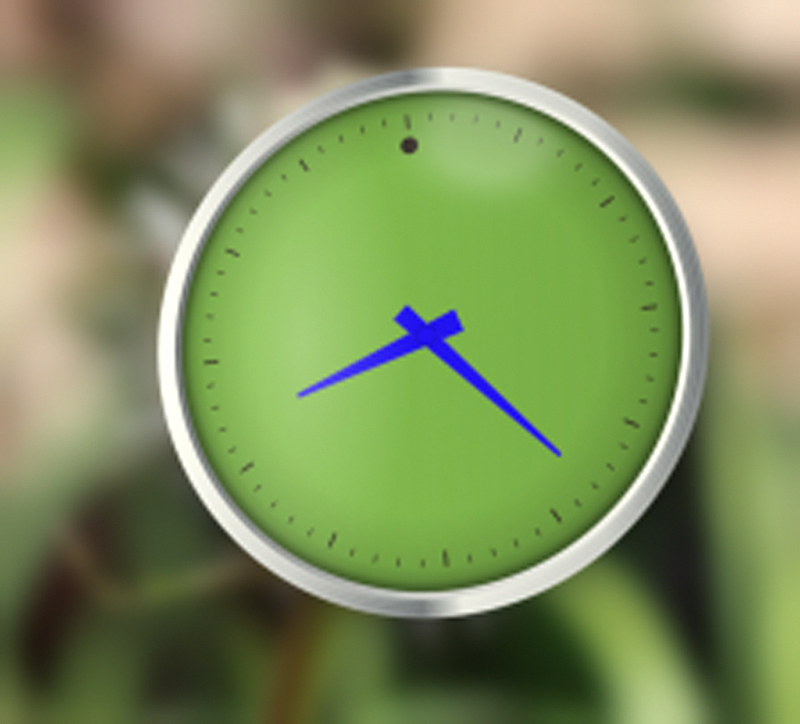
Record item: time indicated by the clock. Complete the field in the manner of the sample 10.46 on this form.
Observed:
8.23
